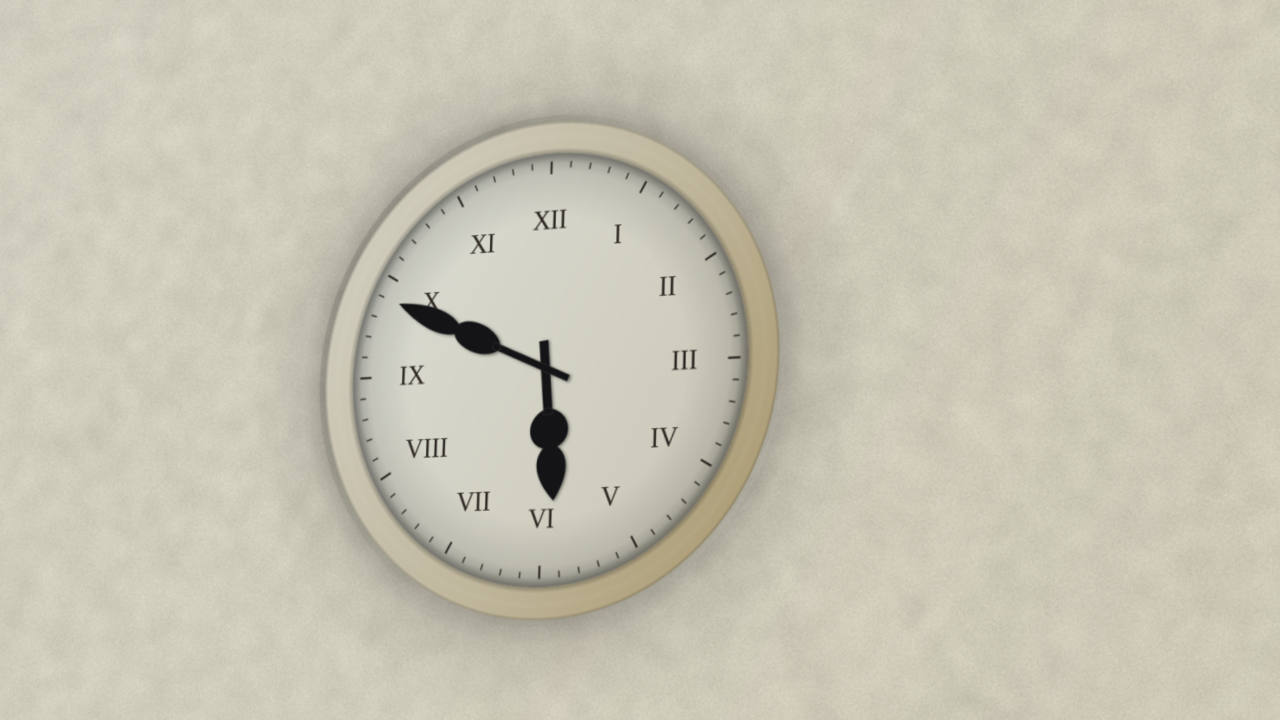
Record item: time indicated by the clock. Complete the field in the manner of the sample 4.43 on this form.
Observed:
5.49
